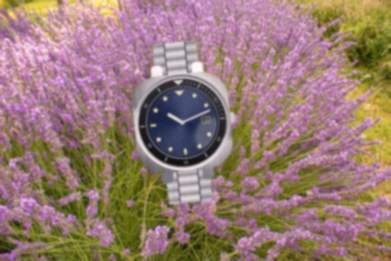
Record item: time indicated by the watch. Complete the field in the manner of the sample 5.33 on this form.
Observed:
10.12
